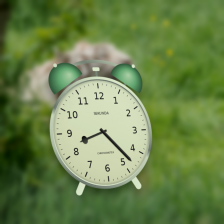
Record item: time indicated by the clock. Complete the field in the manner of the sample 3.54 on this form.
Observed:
8.23
